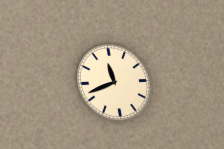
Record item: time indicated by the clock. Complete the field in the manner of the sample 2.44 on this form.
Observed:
11.42
